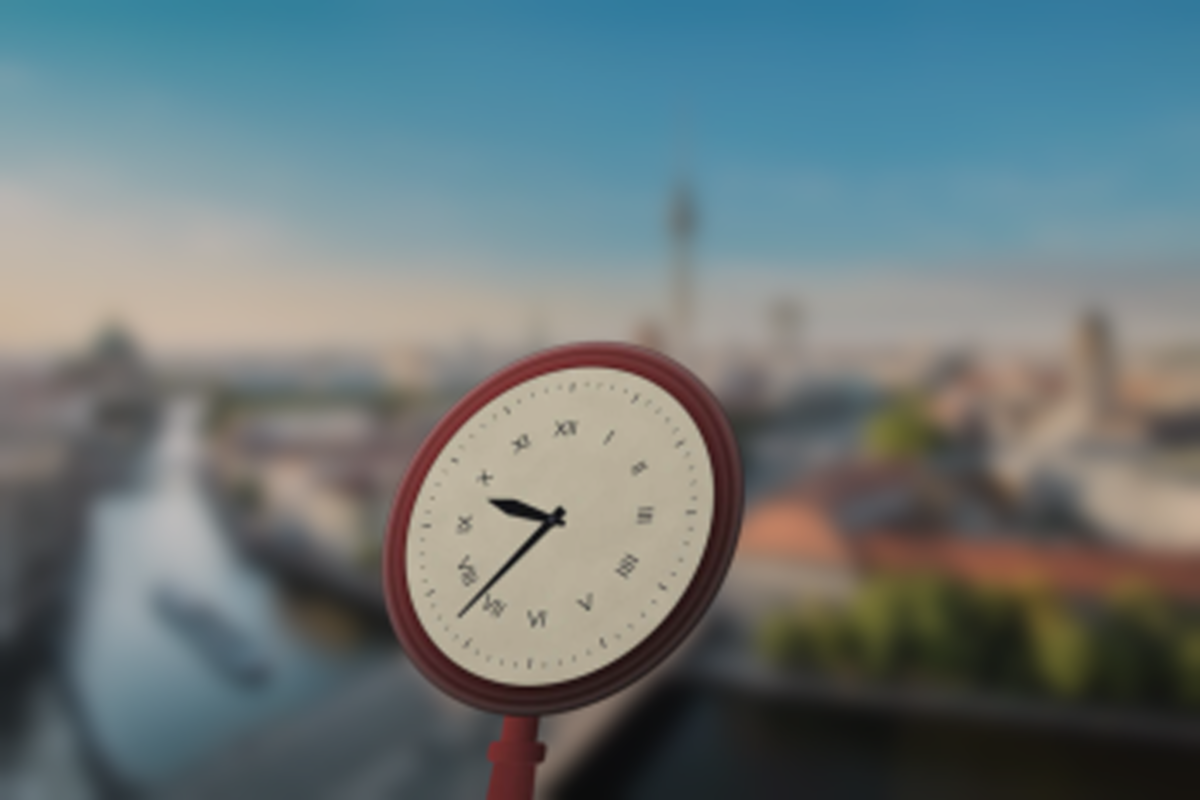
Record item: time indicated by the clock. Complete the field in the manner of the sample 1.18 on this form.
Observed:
9.37
